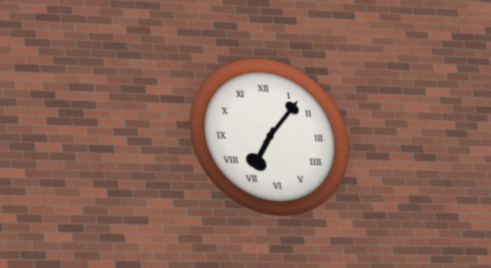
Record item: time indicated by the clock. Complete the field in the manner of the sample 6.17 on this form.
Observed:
7.07
